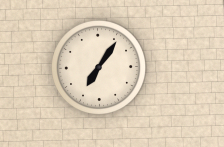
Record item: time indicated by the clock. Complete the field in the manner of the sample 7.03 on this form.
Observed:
7.06
